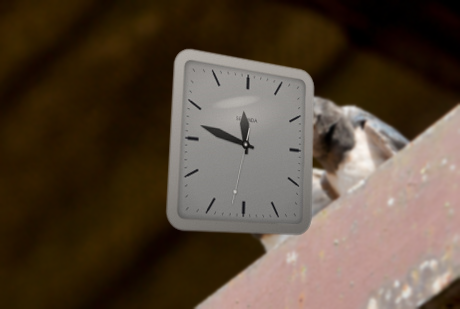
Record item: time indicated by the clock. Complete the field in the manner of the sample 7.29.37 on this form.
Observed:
11.47.32
